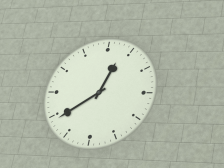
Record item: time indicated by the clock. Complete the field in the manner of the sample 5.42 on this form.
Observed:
12.39
